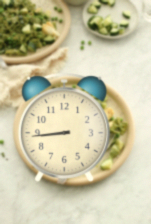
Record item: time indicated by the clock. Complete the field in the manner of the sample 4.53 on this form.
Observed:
8.44
